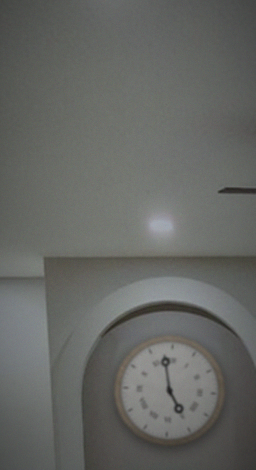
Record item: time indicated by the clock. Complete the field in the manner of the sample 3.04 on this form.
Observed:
4.58
